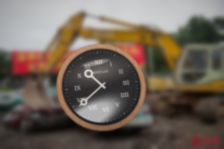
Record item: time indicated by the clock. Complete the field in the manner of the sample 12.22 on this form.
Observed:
10.39
